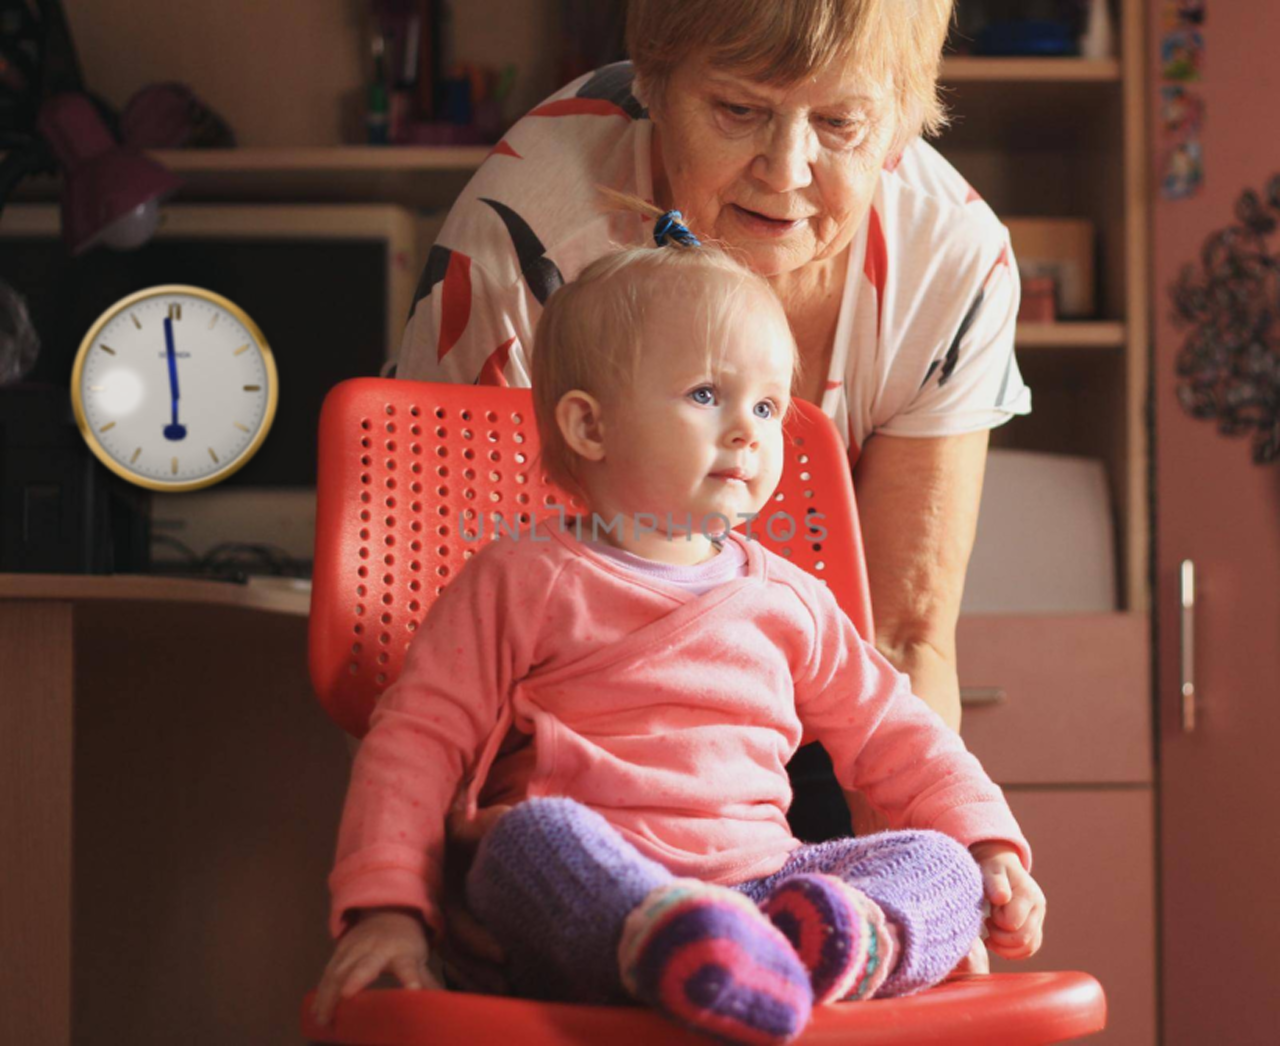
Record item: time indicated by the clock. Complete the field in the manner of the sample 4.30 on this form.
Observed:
5.59
